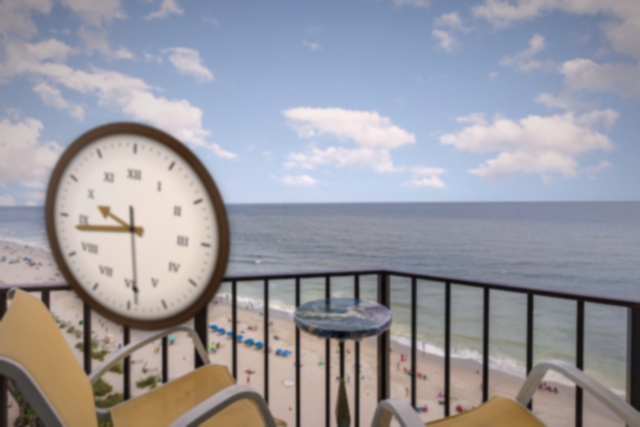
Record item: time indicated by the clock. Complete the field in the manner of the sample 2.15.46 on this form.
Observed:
9.43.29
